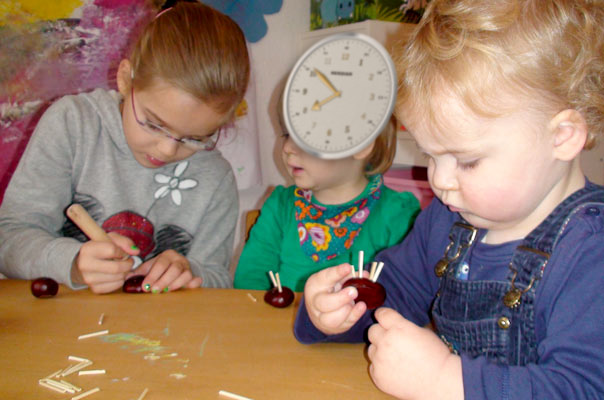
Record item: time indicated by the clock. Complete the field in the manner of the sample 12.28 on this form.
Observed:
7.51
